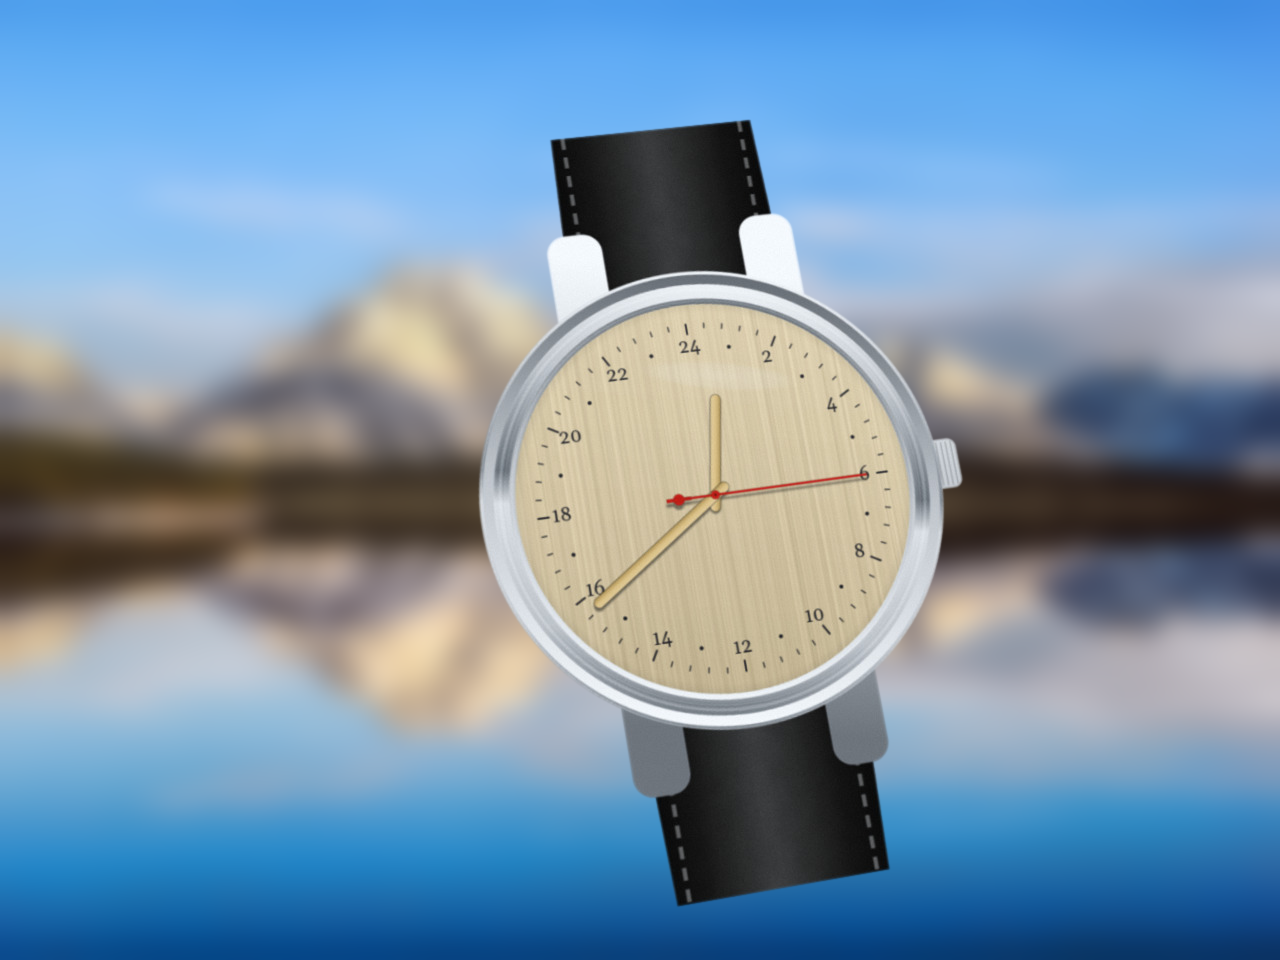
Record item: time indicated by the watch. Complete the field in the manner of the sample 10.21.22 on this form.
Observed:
0.39.15
